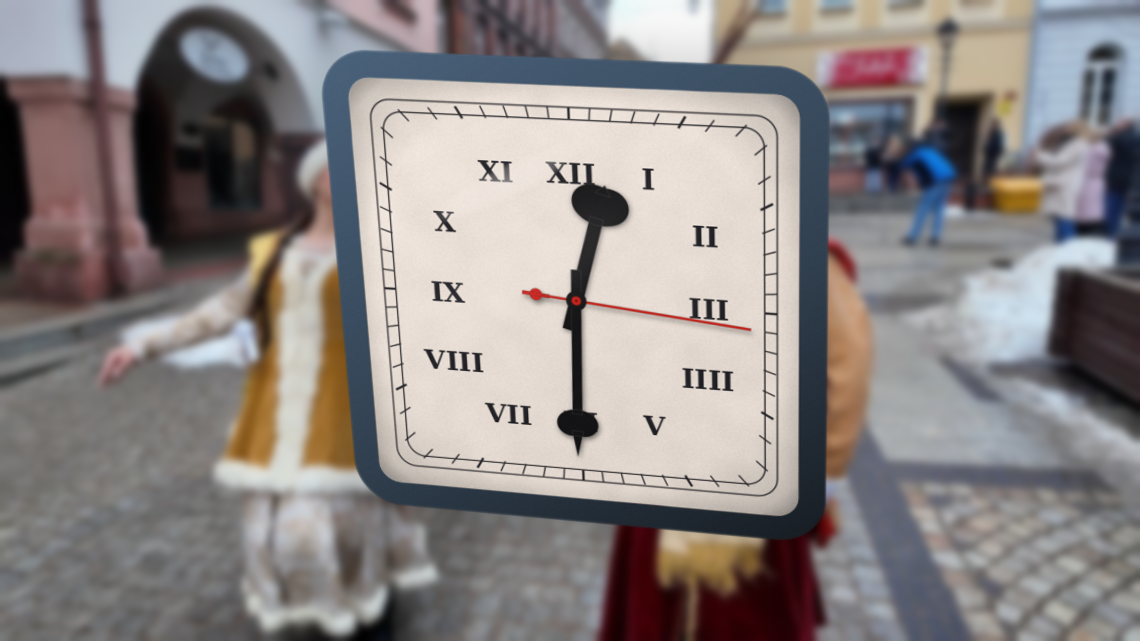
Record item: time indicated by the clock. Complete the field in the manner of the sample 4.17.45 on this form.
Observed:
12.30.16
